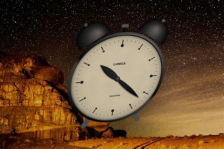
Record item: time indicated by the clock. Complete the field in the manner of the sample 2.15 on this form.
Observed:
10.22
